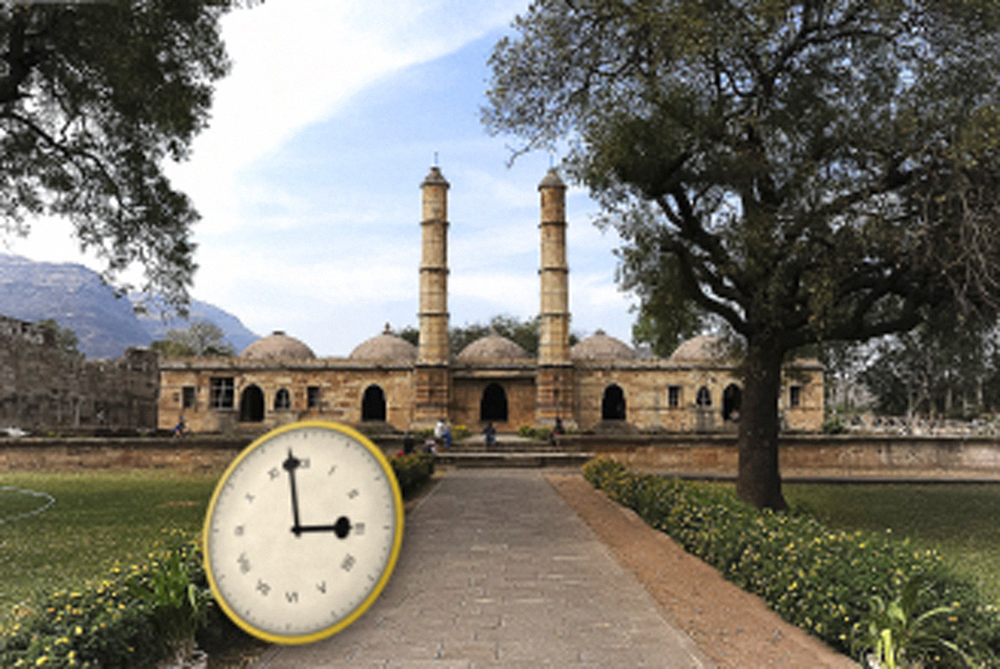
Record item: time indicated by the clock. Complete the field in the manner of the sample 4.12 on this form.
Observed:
2.58
